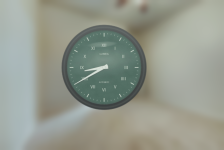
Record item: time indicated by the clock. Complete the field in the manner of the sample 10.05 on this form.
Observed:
8.40
